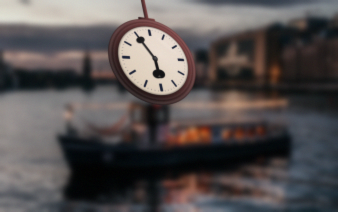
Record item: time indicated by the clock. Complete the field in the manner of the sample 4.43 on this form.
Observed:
5.55
